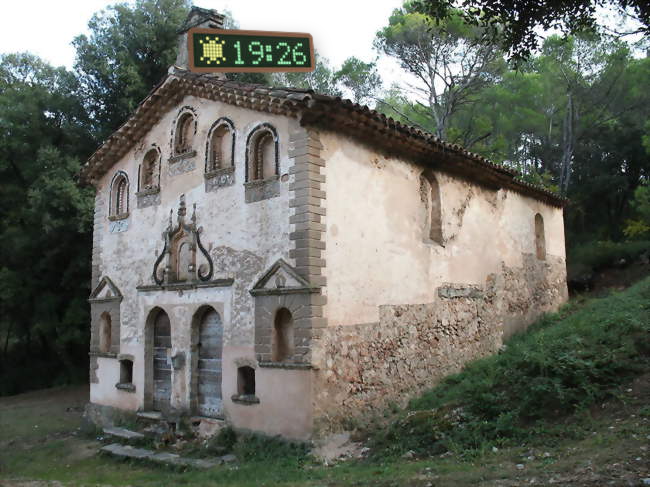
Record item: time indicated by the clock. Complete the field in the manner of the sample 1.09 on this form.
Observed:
19.26
